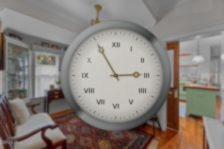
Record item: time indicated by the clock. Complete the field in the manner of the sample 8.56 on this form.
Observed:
2.55
